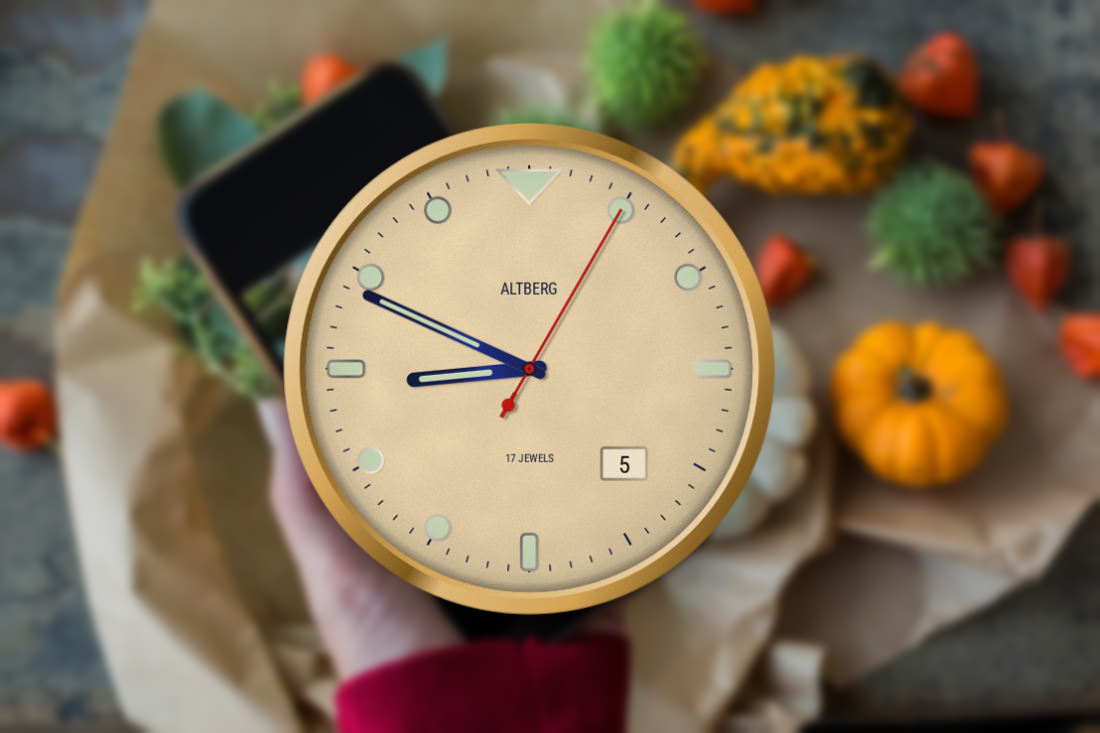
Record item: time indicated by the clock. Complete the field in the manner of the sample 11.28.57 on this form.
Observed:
8.49.05
